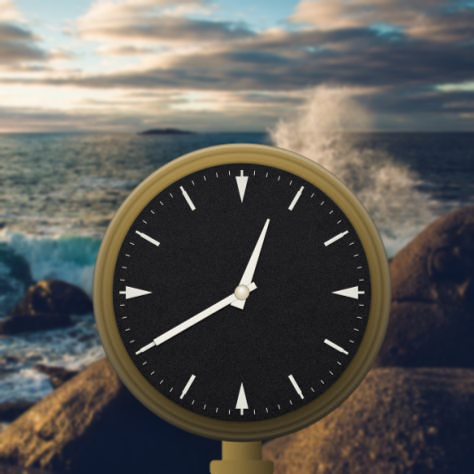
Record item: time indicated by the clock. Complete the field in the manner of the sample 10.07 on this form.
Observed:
12.40
